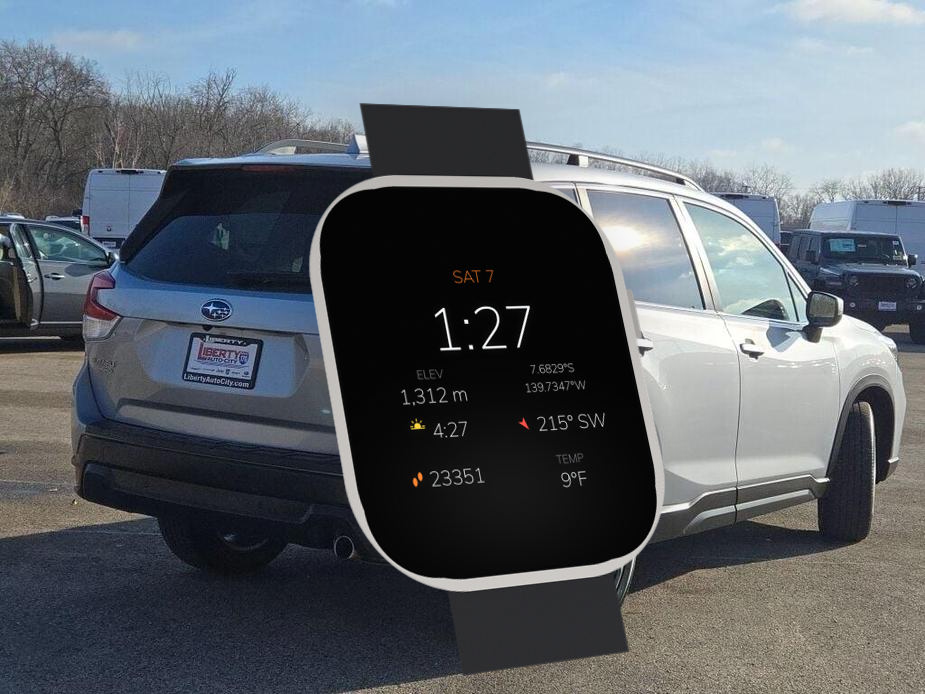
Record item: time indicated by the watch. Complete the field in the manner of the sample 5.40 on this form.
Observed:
1.27
